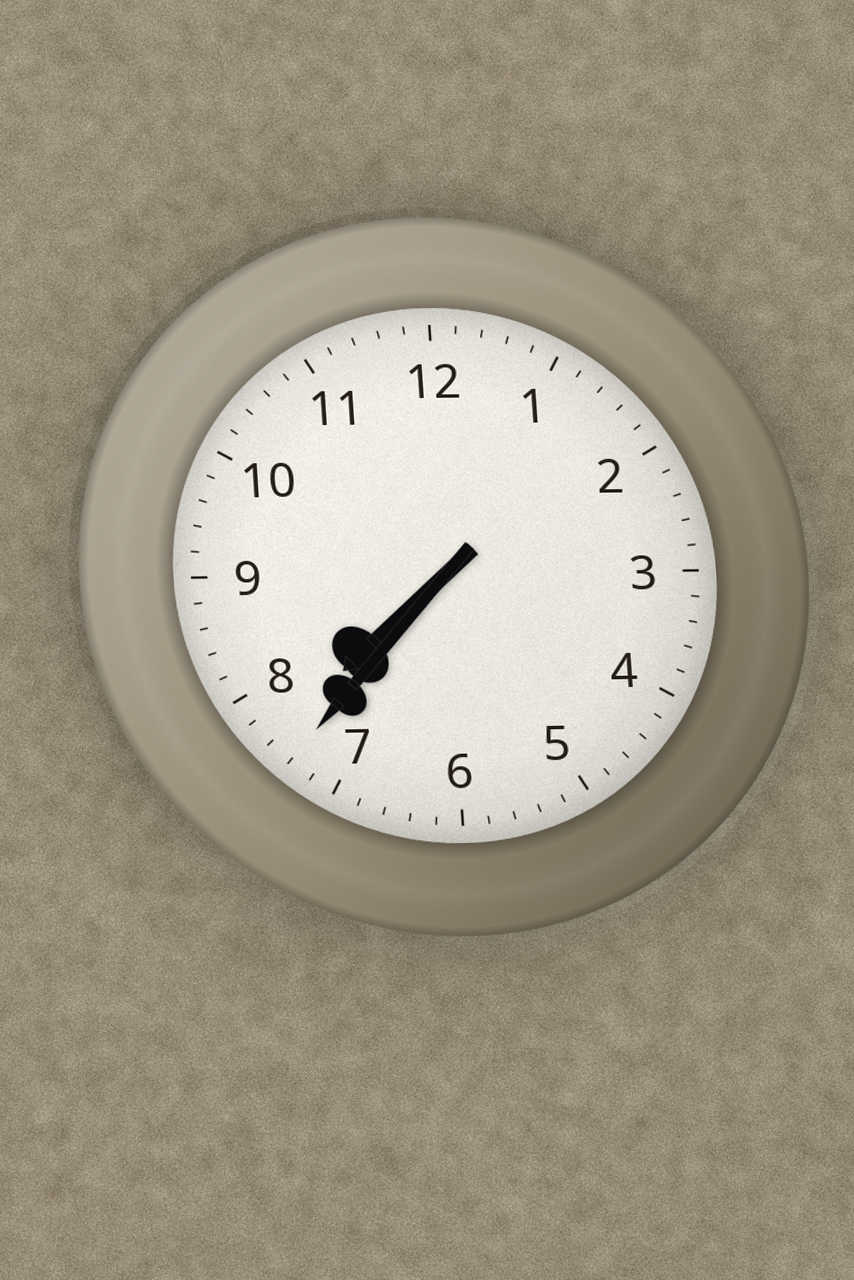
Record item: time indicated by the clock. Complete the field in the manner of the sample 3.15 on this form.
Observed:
7.37
